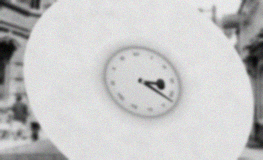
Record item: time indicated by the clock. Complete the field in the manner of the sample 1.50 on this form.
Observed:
3.22
